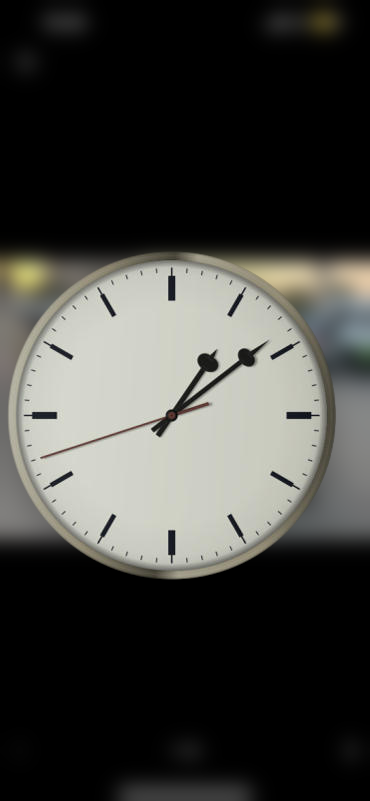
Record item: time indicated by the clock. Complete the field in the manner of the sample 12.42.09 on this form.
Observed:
1.08.42
